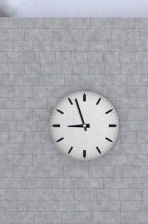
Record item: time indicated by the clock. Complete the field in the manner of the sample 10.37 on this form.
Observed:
8.57
